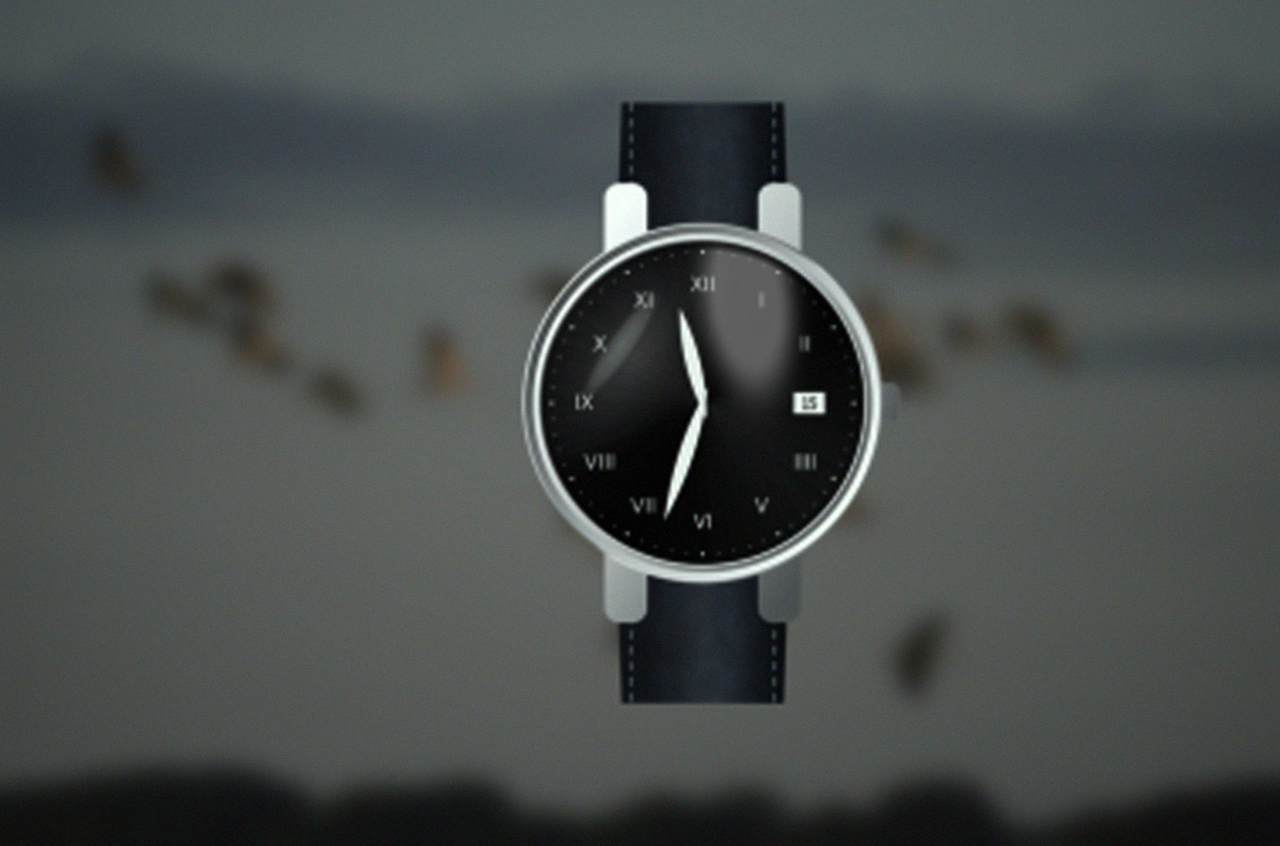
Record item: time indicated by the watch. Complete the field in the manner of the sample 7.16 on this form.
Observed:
11.33
